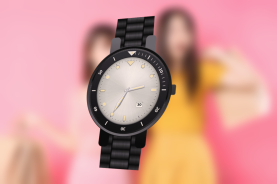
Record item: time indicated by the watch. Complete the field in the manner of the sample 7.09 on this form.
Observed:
2.35
